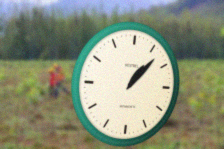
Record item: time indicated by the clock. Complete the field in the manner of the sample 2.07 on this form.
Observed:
1.07
